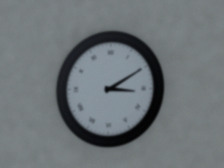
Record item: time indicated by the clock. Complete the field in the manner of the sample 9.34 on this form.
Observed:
3.10
